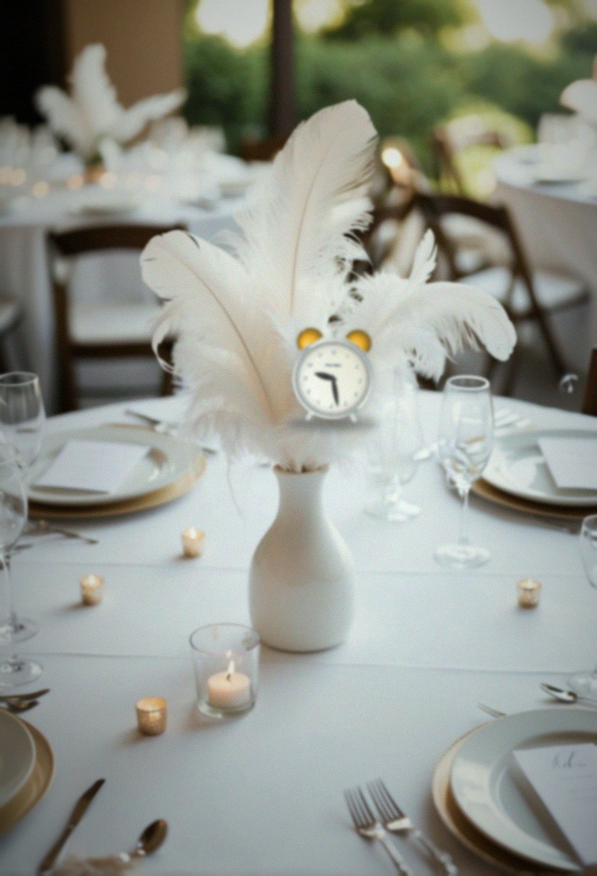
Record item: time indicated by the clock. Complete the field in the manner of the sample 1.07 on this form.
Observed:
9.28
